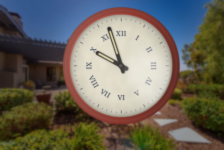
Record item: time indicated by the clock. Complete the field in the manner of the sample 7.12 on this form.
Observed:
9.57
